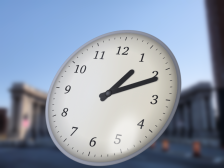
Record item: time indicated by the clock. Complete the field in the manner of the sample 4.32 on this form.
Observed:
1.11
